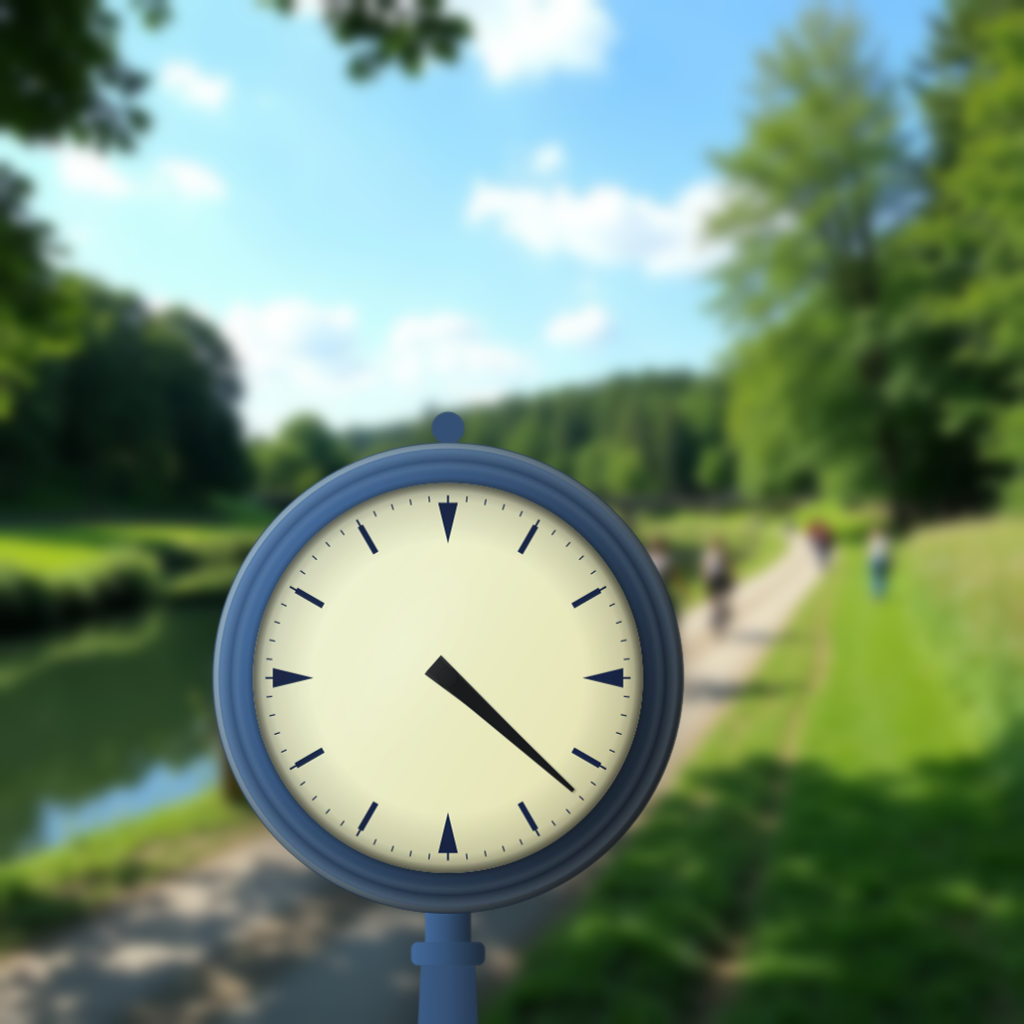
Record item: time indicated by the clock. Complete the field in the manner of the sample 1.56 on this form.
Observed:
4.22
